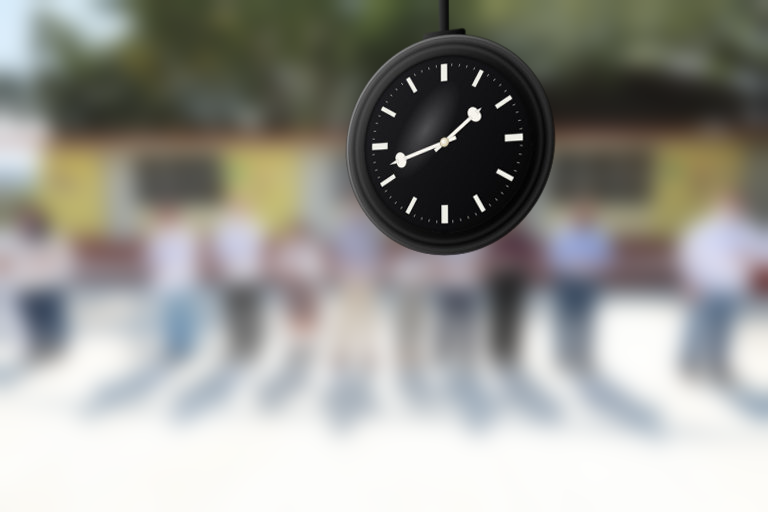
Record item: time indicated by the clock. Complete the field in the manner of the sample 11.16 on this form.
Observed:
1.42
